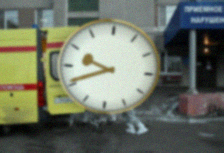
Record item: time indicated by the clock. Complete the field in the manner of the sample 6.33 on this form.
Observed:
9.41
